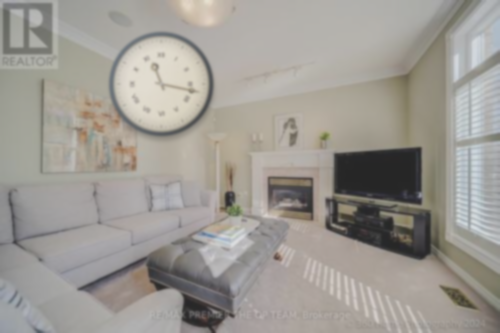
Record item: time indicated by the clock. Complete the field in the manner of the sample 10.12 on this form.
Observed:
11.17
